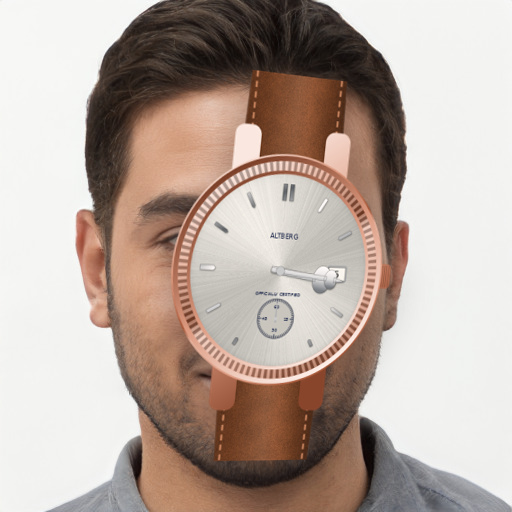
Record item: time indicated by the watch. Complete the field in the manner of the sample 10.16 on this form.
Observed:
3.16
